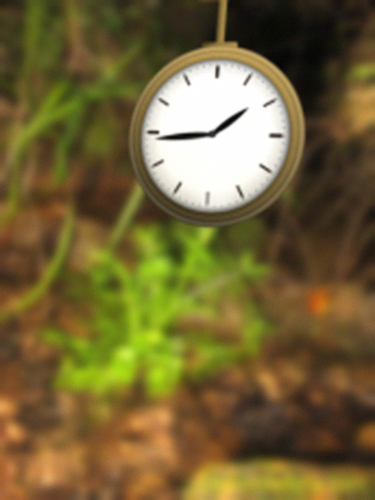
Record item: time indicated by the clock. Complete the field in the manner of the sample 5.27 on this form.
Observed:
1.44
